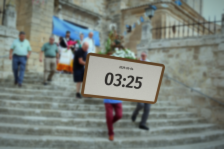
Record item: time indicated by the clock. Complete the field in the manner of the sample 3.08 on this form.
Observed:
3.25
